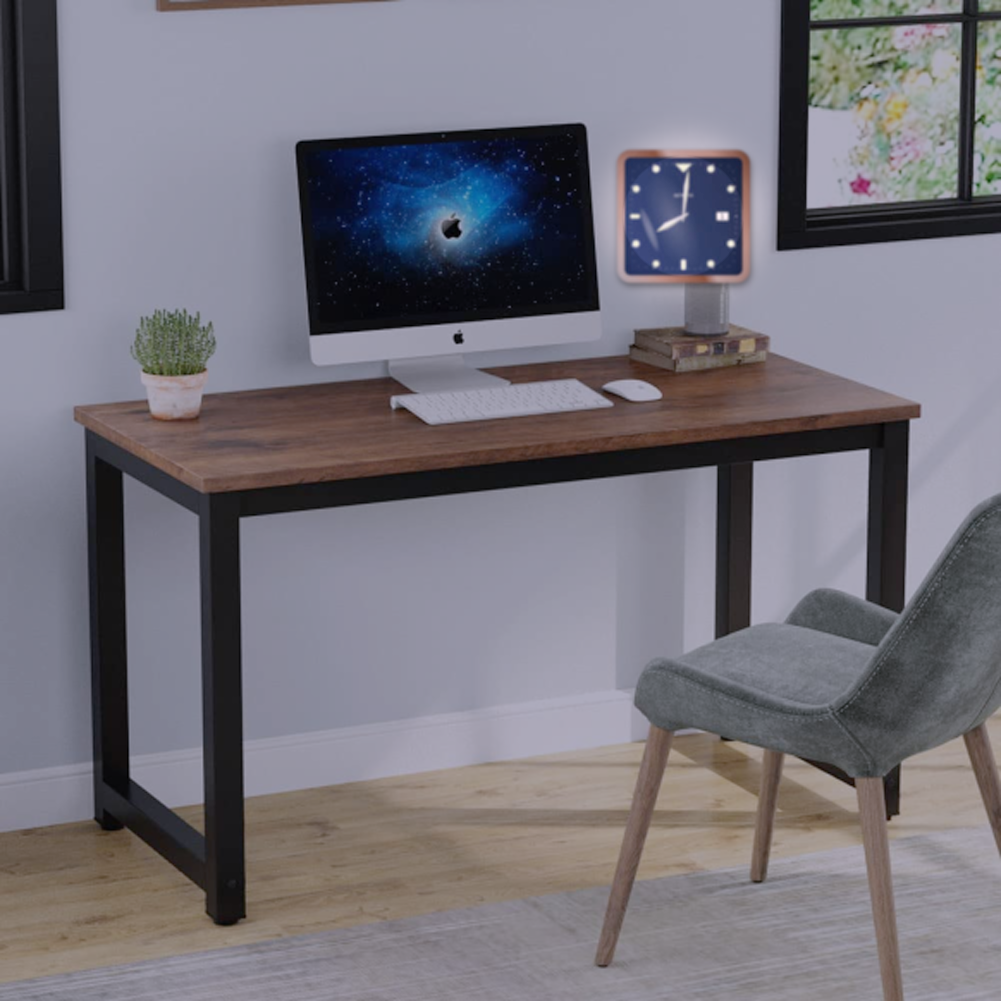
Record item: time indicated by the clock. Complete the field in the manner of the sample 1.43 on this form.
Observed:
8.01
